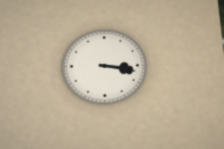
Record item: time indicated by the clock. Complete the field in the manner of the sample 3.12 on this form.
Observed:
3.17
